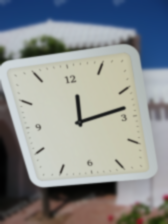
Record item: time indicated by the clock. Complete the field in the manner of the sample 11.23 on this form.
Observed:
12.13
